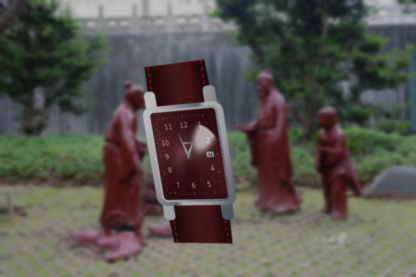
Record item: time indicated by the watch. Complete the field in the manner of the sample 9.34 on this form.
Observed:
12.57
